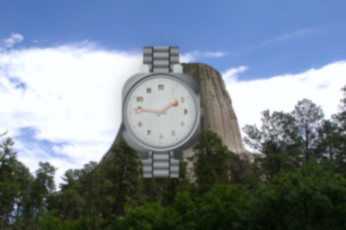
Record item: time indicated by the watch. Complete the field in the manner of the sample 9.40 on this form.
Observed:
1.46
